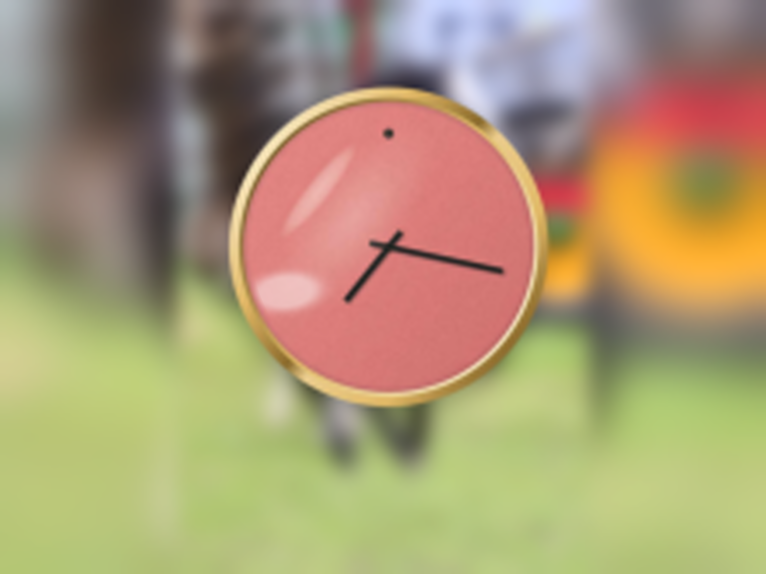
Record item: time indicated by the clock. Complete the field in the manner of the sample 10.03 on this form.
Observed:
7.17
